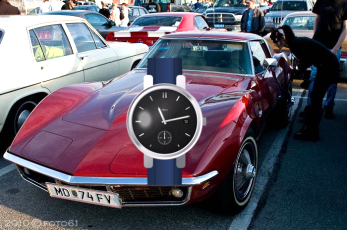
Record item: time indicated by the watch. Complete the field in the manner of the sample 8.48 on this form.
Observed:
11.13
